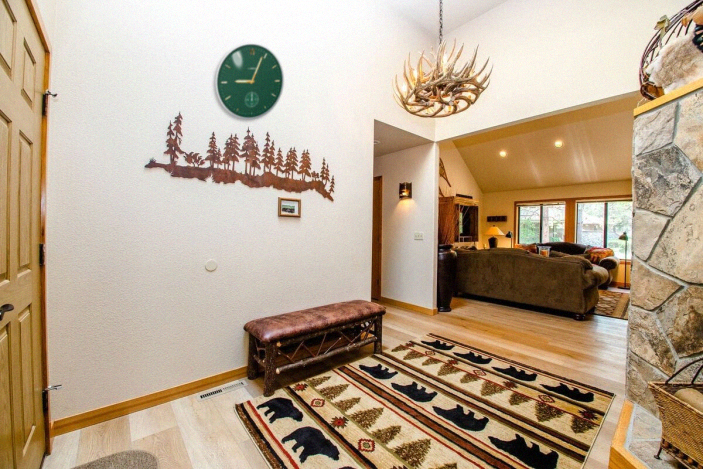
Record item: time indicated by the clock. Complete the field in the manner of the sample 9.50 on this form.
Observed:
9.04
